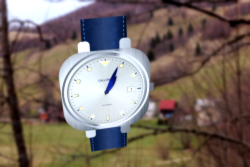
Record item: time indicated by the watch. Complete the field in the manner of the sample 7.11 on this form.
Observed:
1.04
